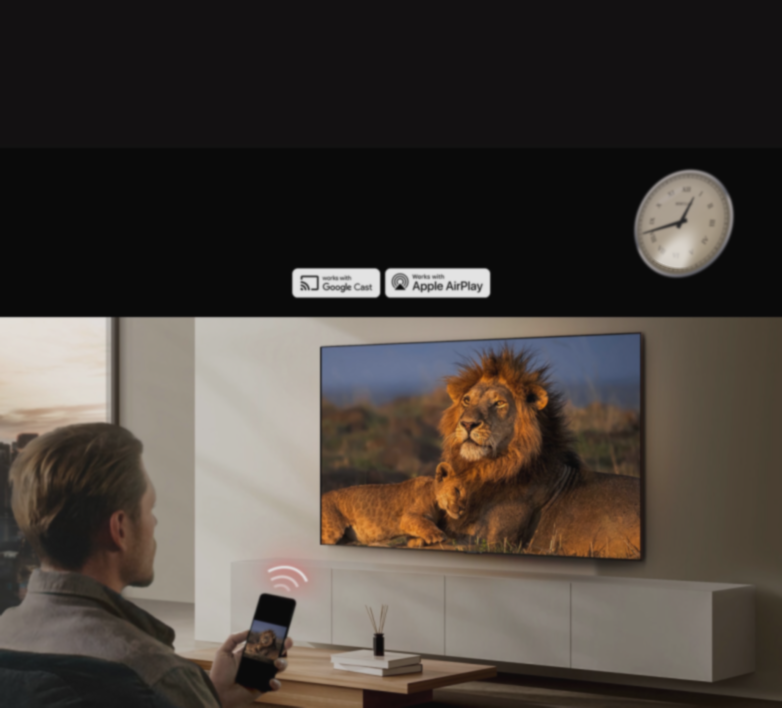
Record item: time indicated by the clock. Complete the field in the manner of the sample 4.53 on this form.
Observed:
12.42
